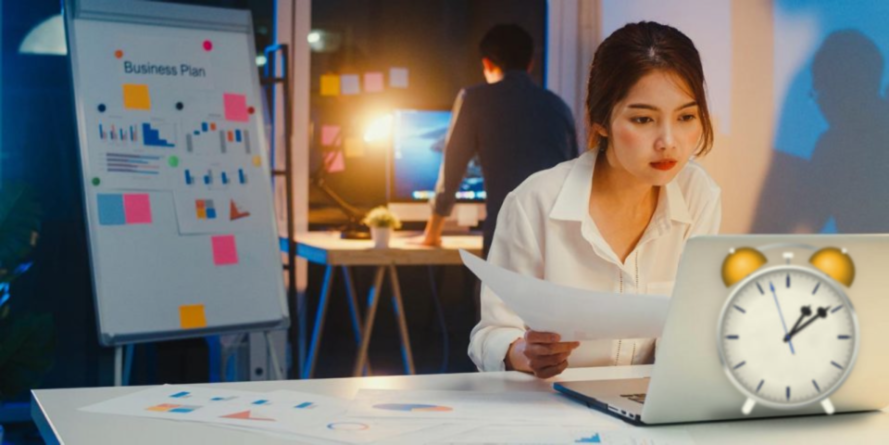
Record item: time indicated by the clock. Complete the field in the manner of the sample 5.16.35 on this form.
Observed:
1.08.57
